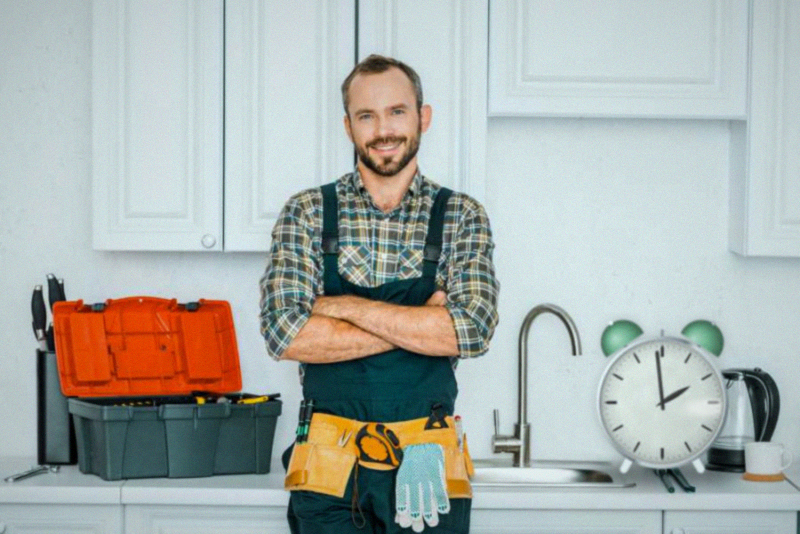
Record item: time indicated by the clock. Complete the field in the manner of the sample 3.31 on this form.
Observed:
1.59
